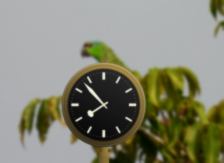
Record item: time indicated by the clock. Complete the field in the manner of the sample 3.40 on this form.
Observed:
7.53
